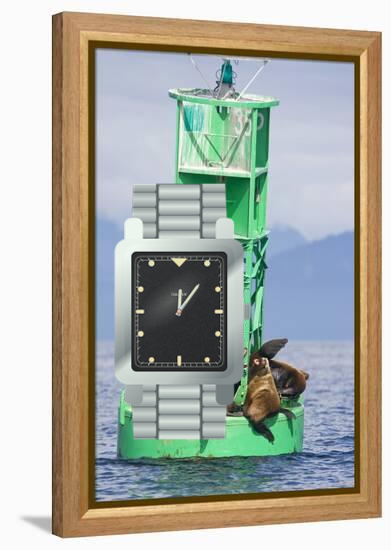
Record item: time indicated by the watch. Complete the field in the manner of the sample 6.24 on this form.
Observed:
12.06
